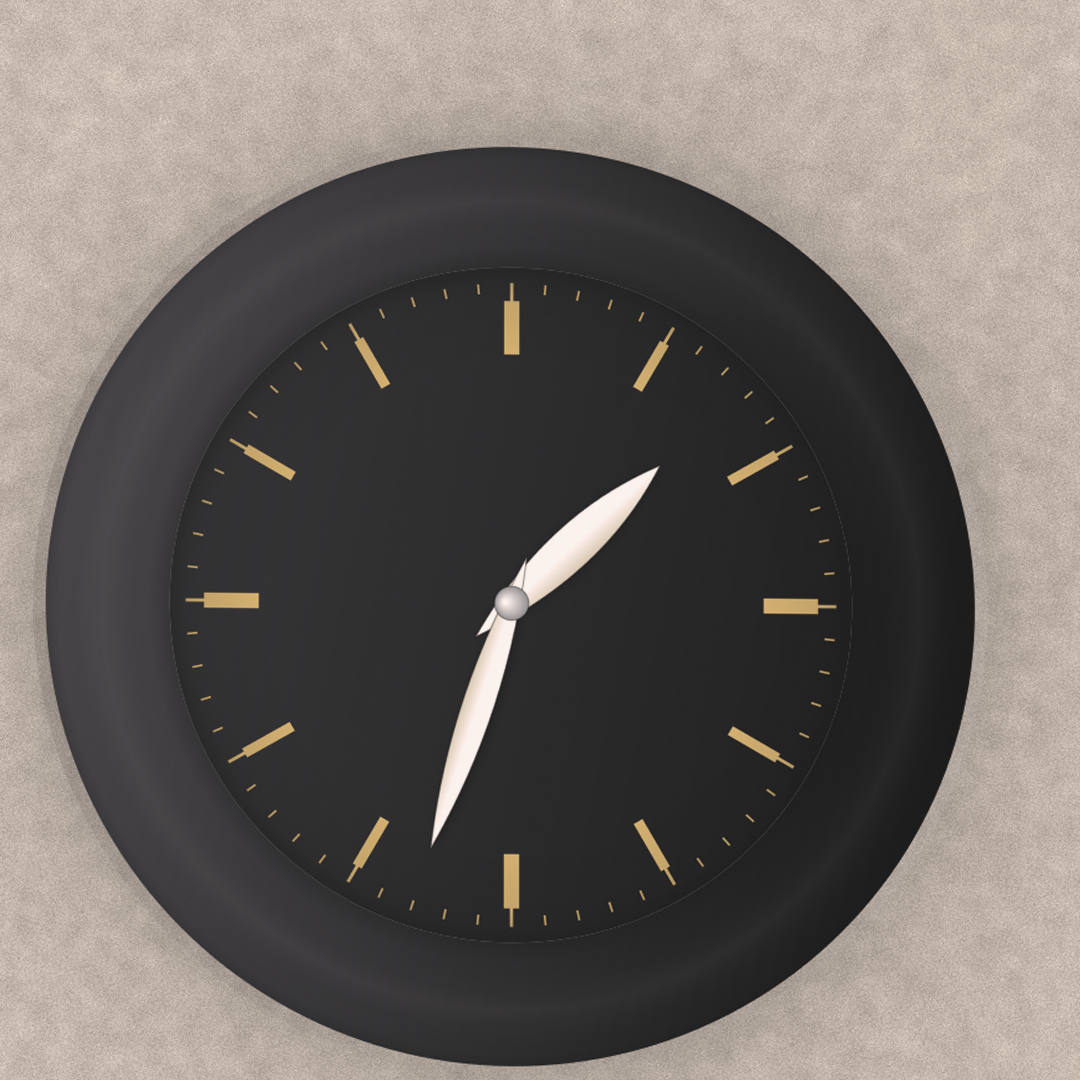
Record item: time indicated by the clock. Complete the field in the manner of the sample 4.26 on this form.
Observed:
1.33
